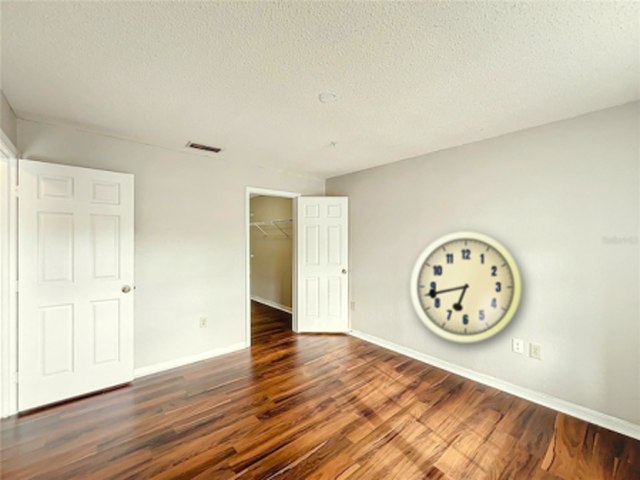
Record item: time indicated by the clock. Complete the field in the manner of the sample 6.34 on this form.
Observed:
6.43
